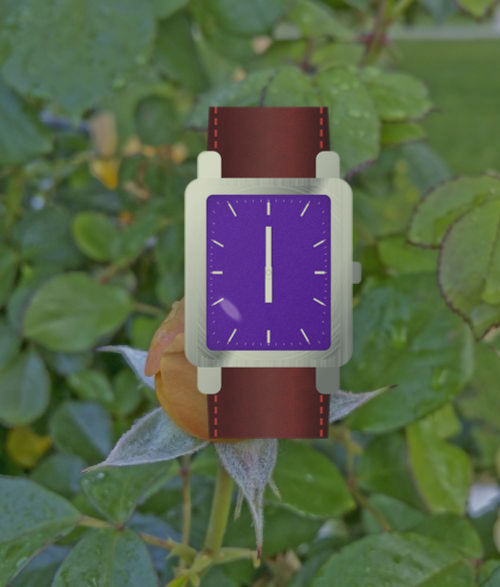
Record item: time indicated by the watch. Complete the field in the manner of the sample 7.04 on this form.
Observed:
6.00
